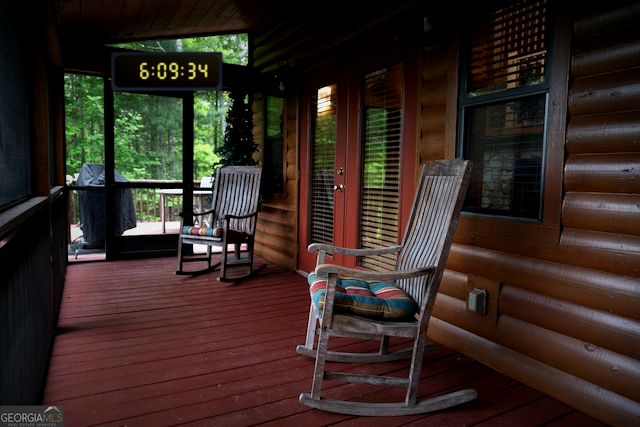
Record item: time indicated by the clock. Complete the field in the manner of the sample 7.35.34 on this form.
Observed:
6.09.34
